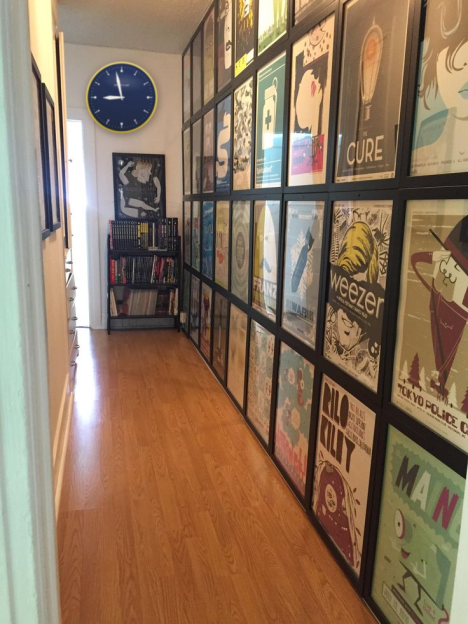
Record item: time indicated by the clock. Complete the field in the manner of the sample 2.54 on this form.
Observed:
8.58
